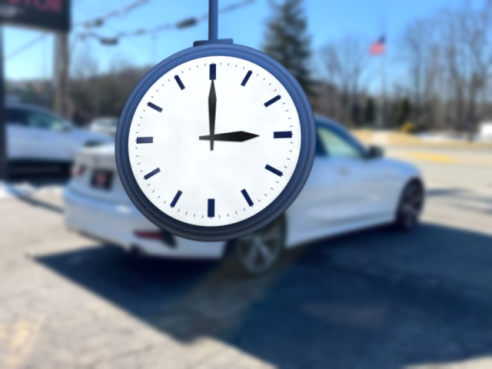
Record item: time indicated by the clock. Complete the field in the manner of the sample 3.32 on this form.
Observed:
3.00
